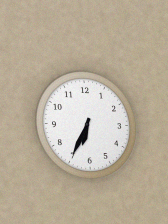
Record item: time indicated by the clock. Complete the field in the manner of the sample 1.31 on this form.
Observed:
6.35
